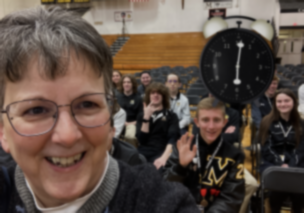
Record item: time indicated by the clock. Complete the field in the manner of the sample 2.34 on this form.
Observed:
6.01
